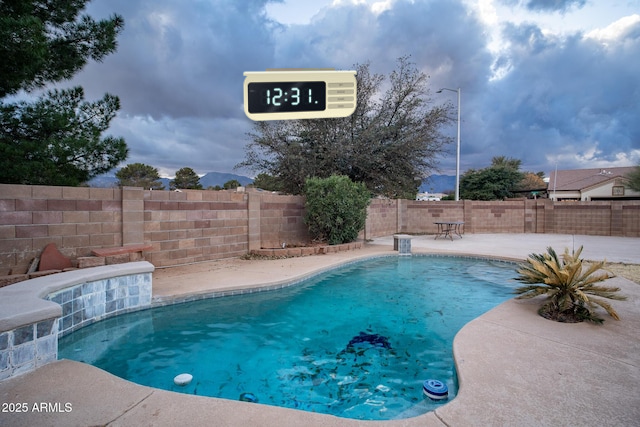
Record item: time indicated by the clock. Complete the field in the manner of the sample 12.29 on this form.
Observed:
12.31
